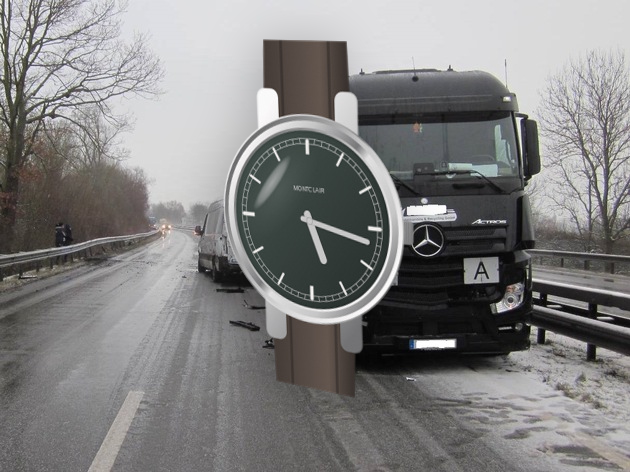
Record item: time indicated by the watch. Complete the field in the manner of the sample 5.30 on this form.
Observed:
5.17
